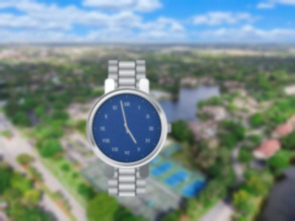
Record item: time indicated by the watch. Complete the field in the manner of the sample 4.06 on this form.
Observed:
4.58
